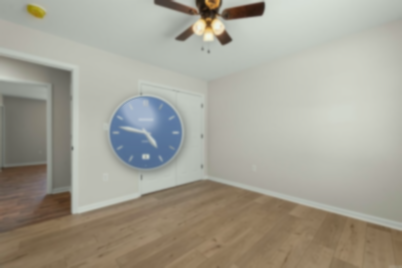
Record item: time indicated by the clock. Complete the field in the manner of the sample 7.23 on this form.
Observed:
4.47
